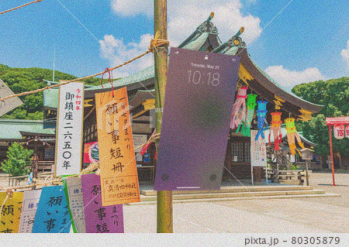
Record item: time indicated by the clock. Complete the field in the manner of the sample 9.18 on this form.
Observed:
10.18
